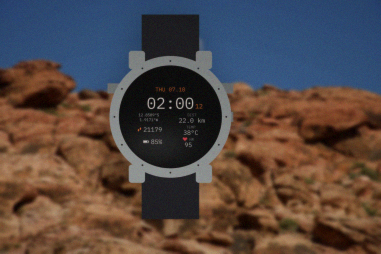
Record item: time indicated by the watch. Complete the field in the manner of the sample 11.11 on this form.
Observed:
2.00
